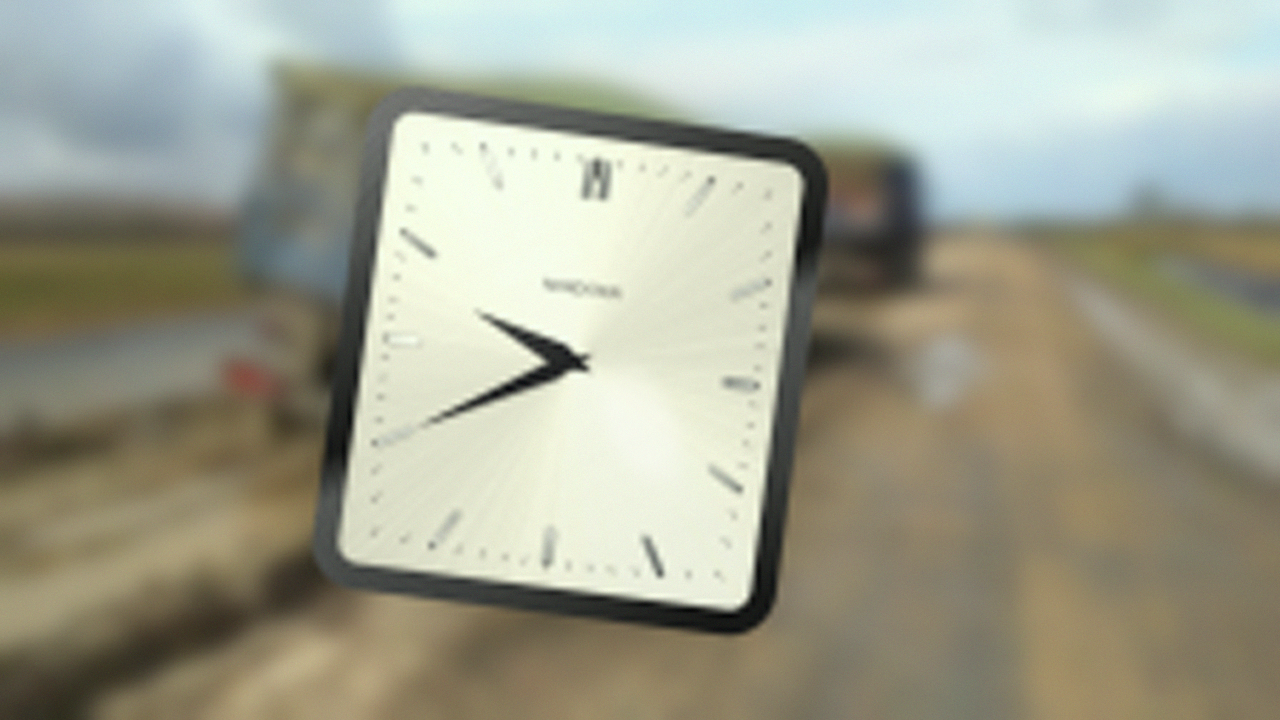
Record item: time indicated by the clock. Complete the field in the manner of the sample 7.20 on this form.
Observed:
9.40
